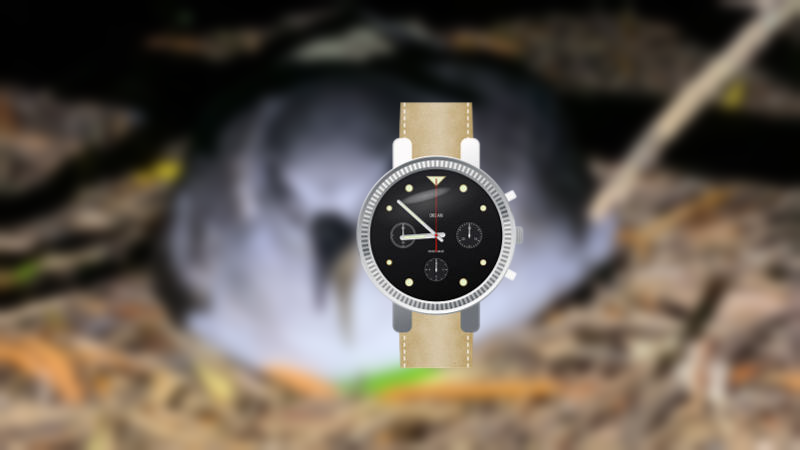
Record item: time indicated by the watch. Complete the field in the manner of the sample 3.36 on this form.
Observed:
8.52
